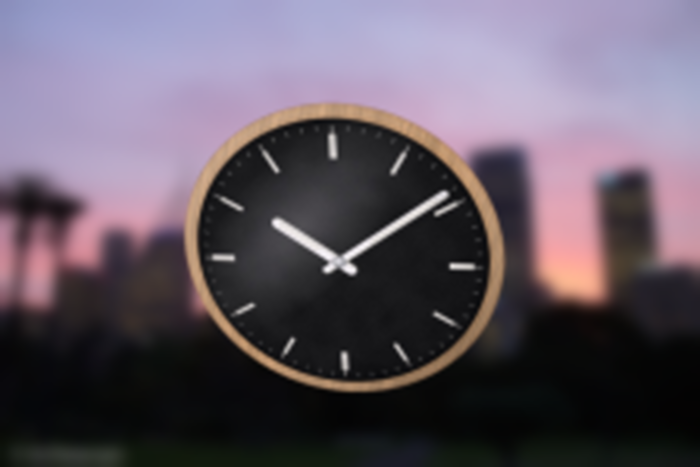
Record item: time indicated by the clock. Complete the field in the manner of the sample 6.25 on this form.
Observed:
10.09
